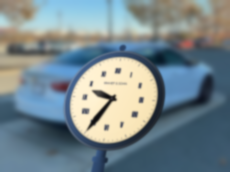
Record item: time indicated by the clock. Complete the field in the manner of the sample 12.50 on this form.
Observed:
9.35
